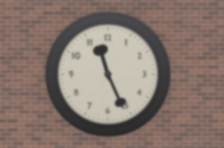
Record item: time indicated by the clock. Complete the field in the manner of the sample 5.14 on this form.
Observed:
11.26
